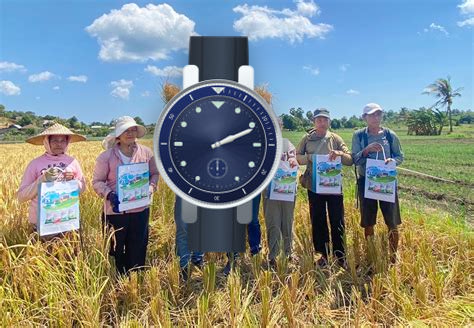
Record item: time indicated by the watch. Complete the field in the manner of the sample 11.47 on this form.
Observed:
2.11
